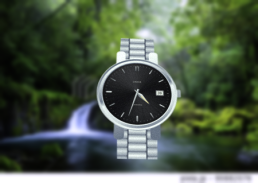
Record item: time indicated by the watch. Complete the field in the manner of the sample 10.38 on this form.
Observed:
4.33
